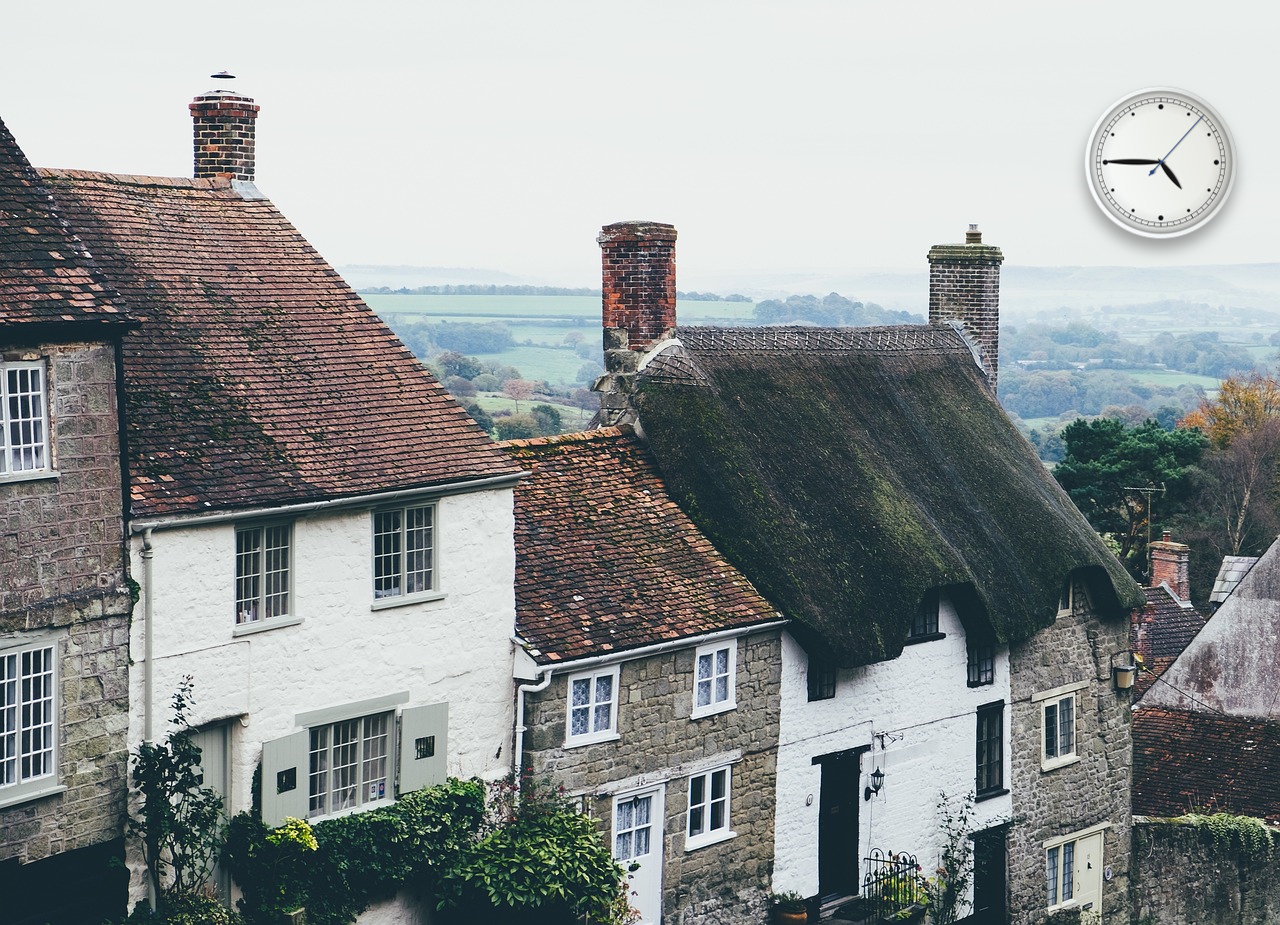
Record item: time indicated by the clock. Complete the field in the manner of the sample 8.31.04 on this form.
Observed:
4.45.07
